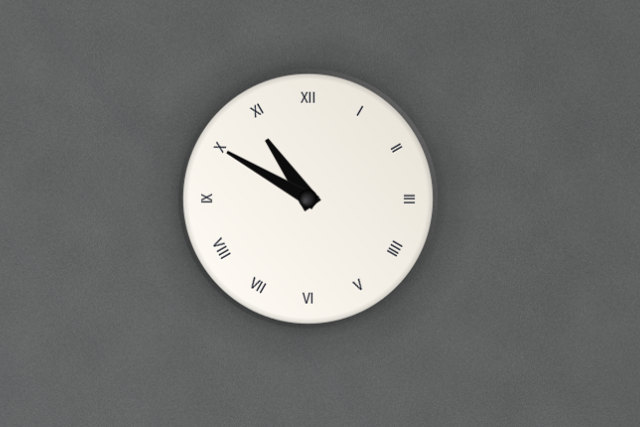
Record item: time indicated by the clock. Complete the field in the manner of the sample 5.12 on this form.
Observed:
10.50
